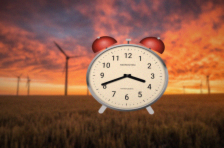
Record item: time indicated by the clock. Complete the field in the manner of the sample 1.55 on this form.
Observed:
3.41
